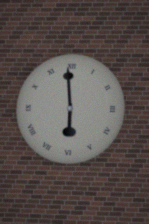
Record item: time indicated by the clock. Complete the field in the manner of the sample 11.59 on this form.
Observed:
5.59
